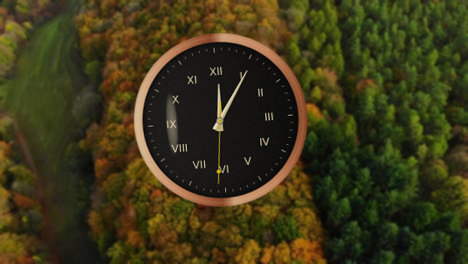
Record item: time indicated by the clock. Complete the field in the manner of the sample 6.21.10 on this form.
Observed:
12.05.31
